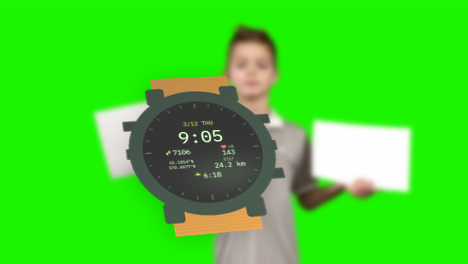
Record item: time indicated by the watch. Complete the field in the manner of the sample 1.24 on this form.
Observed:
9.05
